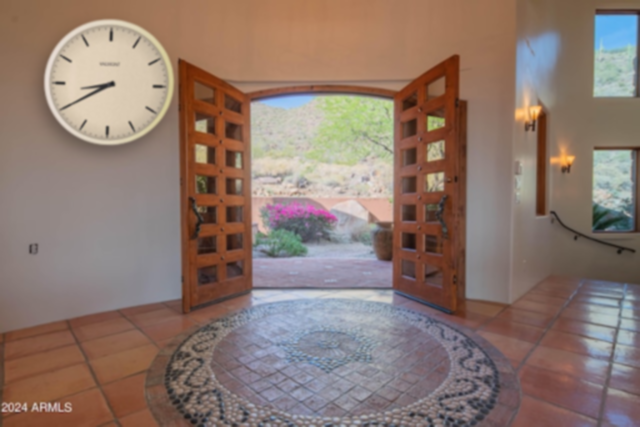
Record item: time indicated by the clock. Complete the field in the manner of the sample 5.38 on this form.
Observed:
8.40
